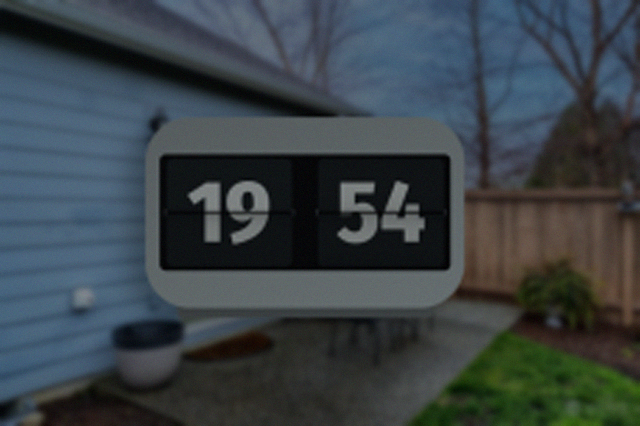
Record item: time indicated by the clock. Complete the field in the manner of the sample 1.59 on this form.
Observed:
19.54
